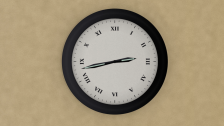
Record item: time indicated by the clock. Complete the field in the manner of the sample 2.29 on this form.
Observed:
2.43
